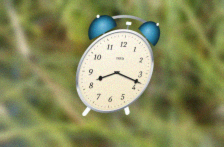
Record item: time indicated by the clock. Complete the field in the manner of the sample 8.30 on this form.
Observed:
8.18
